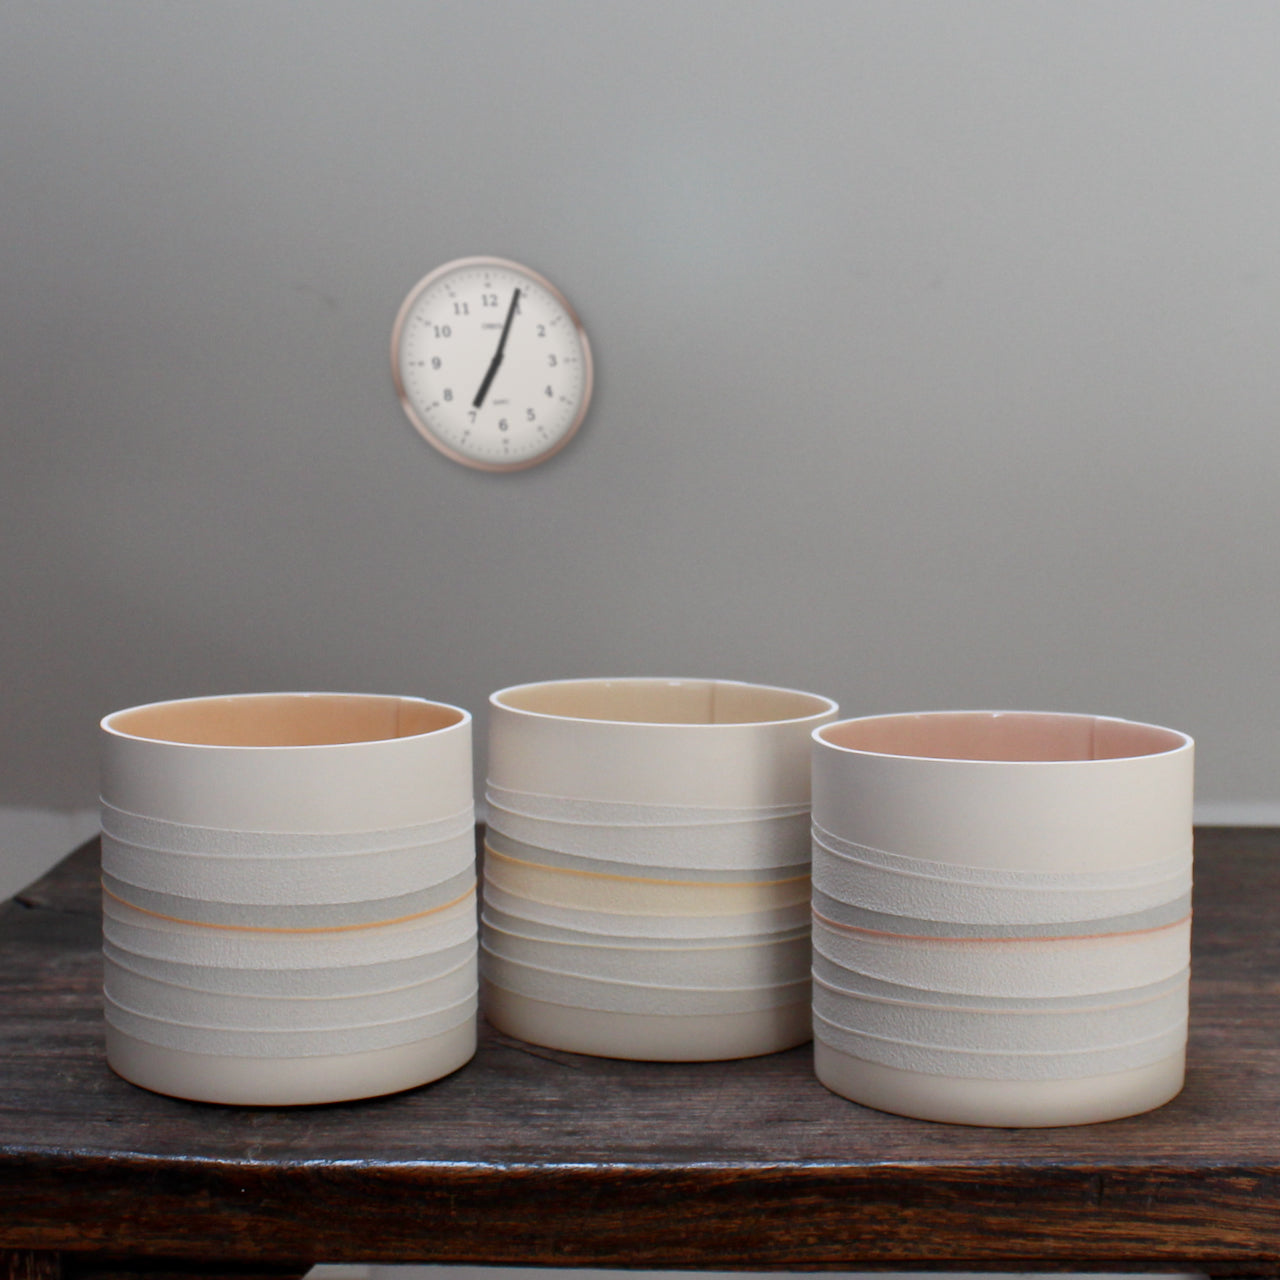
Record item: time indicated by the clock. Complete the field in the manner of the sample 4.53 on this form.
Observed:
7.04
